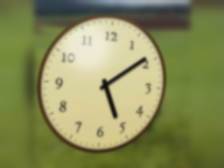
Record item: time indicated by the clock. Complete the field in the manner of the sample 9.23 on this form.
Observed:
5.09
